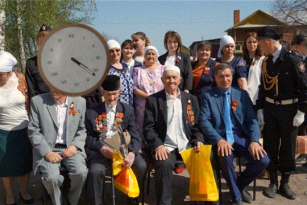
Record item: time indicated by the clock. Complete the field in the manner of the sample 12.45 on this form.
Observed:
4.22
